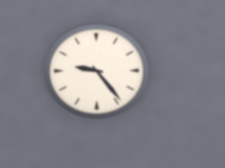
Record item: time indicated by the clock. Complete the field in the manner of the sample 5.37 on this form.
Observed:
9.24
